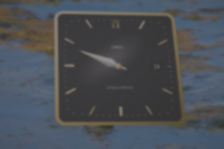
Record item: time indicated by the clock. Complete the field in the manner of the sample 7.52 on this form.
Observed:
9.49
